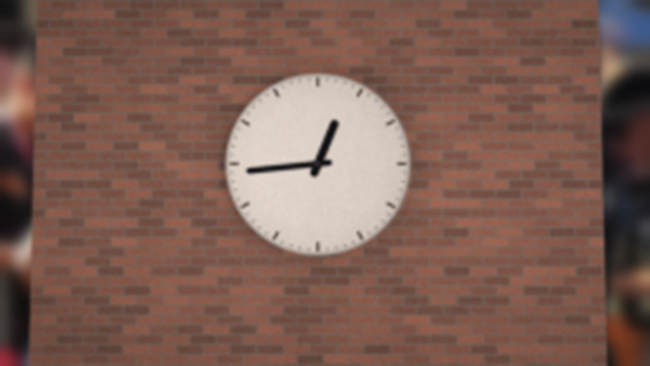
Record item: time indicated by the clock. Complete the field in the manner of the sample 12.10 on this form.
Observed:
12.44
